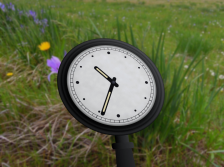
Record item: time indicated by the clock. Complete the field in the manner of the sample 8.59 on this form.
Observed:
10.34
